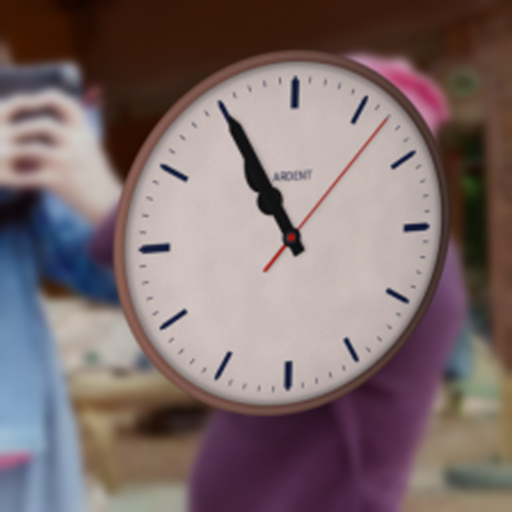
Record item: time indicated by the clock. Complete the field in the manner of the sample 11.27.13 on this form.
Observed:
10.55.07
